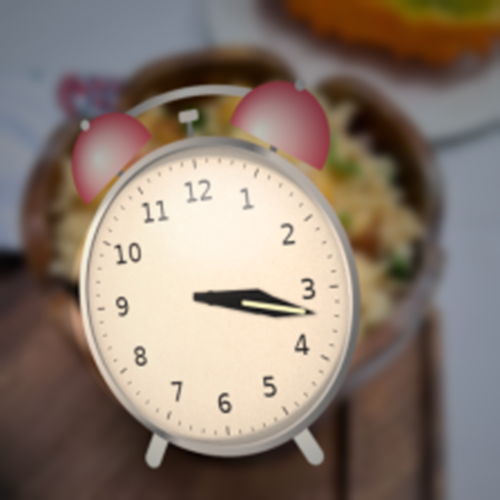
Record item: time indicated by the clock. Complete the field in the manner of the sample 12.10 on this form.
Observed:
3.17
